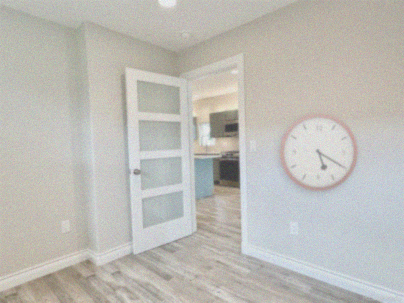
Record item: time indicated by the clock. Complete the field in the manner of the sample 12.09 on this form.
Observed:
5.20
